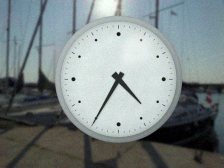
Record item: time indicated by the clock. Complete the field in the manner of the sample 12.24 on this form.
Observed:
4.35
